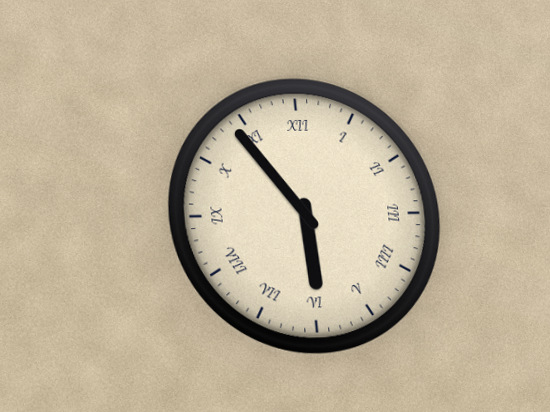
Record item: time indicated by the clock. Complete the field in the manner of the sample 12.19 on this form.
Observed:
5.54
